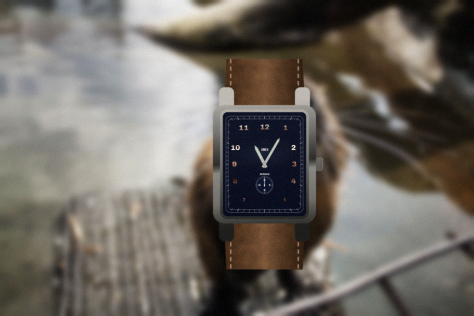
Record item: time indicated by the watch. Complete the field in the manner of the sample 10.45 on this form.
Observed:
11.05
